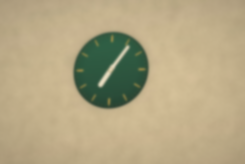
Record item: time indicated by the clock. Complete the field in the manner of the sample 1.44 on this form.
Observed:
7.06
